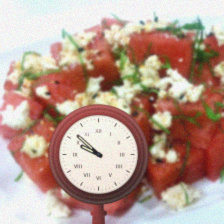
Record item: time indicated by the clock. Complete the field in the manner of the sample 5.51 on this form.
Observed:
9.52
